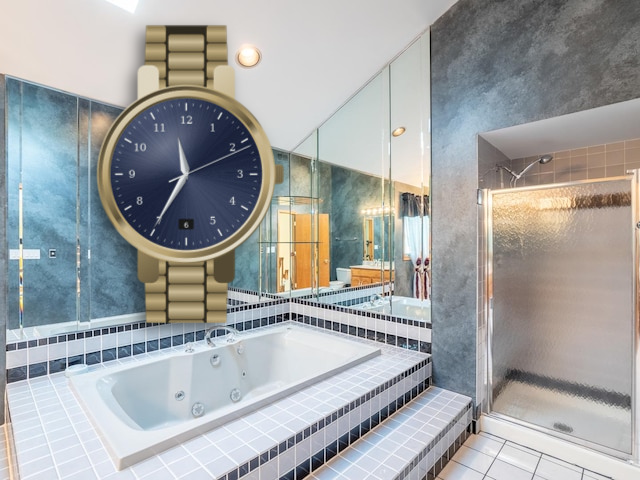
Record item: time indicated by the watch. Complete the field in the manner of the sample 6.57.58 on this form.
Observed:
11.35.11
